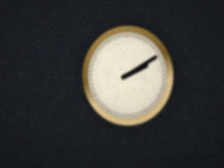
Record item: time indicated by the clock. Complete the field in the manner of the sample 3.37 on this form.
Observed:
2.10
